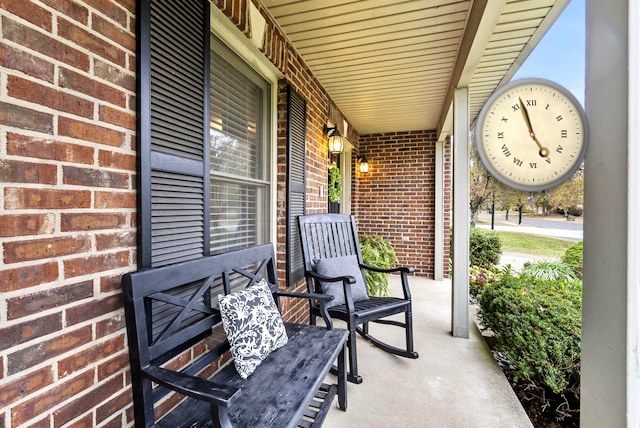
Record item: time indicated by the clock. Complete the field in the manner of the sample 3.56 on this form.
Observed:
4.57
